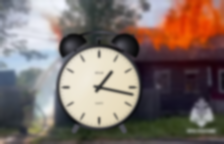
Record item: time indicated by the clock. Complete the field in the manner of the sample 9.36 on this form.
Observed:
1.17
